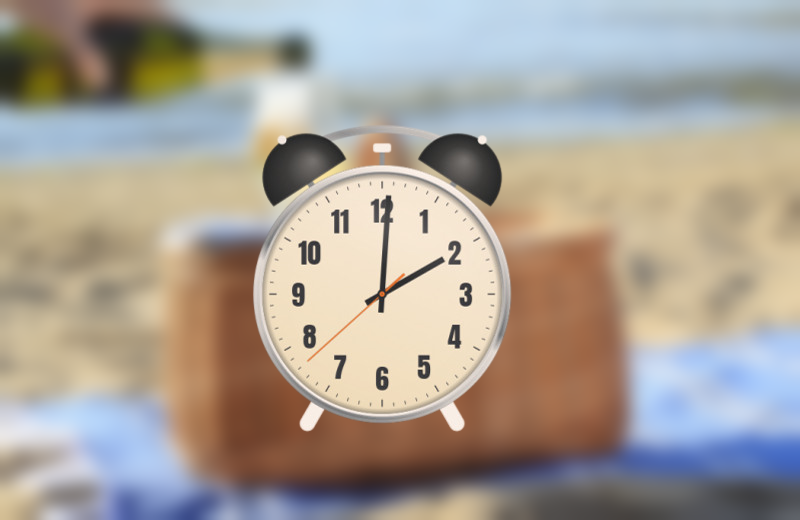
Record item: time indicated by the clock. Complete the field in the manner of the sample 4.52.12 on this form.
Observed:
2.00.38
